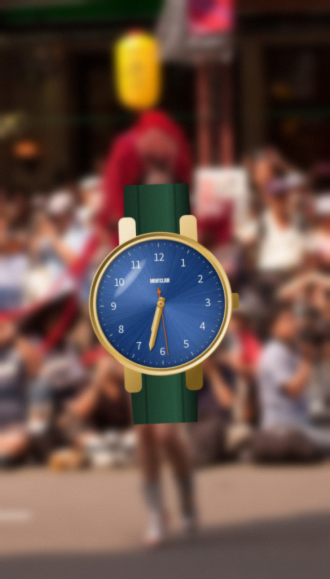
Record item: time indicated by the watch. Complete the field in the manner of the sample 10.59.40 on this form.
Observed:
6.32.29
